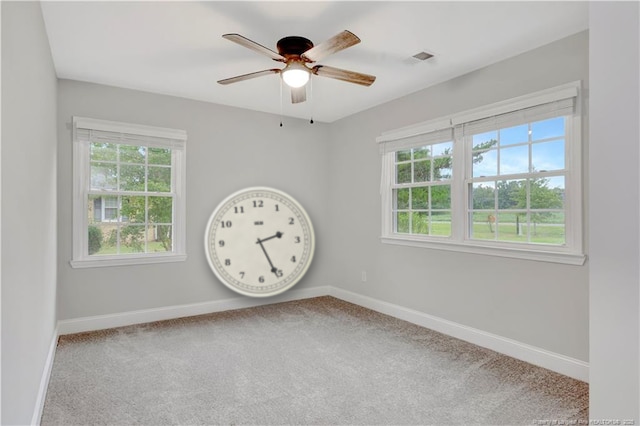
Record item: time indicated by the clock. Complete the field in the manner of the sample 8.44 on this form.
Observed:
2.26
